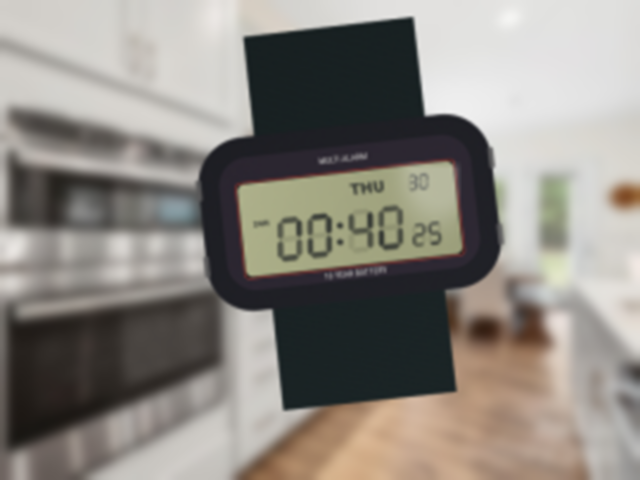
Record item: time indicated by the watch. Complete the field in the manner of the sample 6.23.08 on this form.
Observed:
0.40.25
